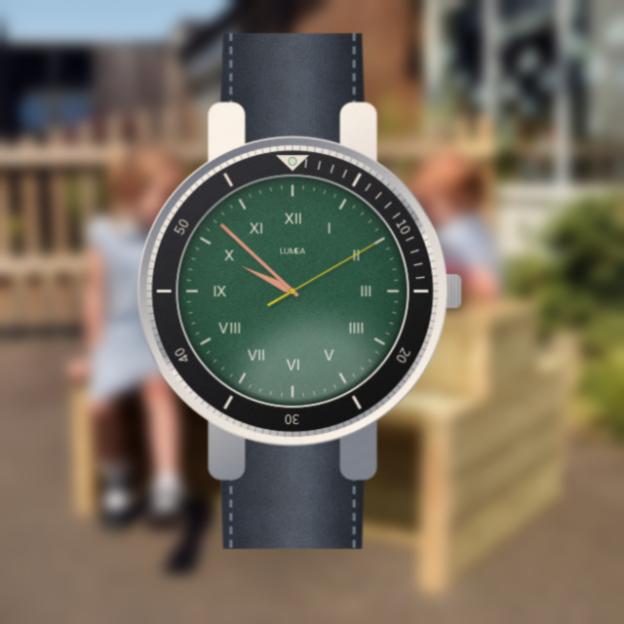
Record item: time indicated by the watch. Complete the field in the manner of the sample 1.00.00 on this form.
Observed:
9.52.10
